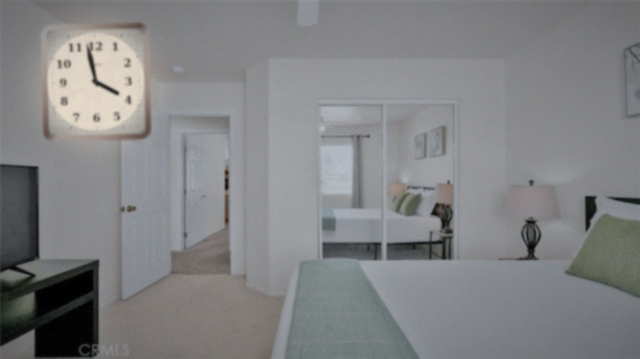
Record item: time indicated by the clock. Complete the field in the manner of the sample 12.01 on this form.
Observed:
3.58
